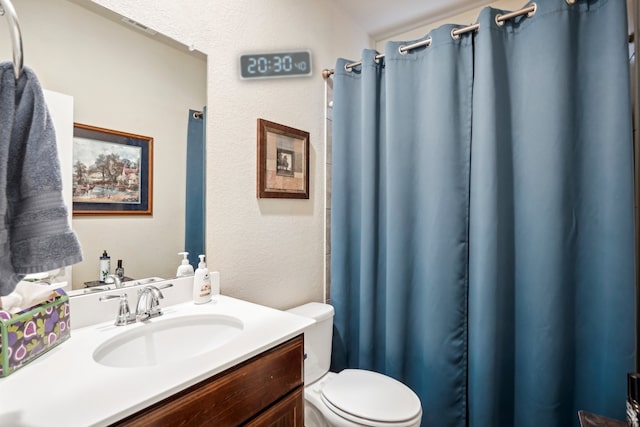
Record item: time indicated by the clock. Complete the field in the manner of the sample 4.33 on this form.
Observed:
20.30
